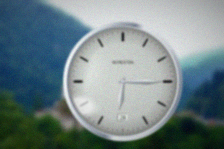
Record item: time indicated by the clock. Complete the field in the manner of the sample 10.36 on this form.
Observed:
6.15
